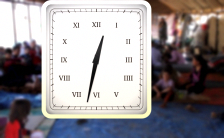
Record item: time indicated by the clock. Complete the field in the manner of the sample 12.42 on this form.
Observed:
12.32
